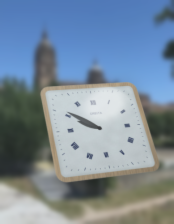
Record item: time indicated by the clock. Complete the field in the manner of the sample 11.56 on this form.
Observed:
9.51
